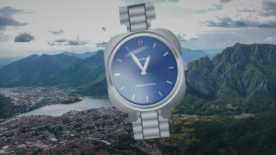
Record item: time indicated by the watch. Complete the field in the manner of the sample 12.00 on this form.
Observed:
12.55
